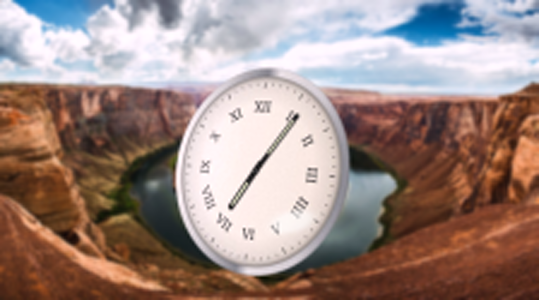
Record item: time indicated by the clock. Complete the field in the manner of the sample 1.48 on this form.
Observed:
7.06
